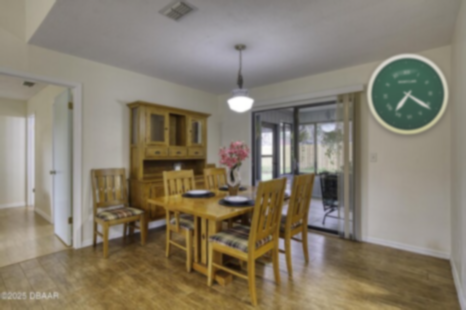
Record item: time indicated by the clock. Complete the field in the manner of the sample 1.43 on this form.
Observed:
7.21
